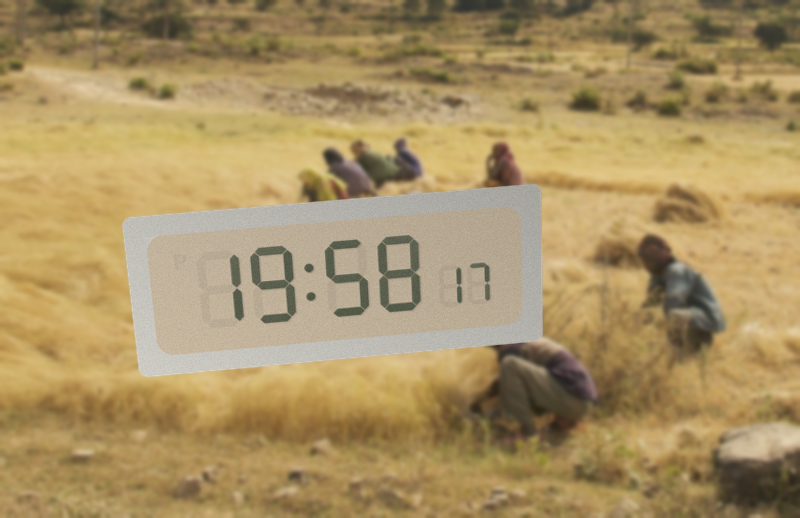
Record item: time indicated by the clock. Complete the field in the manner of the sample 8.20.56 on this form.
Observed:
19.58.17
